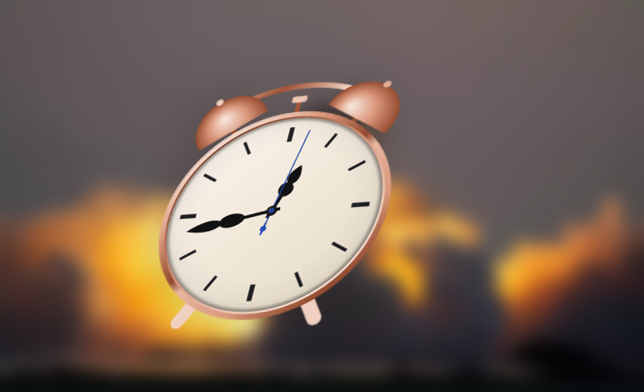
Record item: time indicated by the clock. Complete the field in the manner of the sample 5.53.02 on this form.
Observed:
12.43.02
